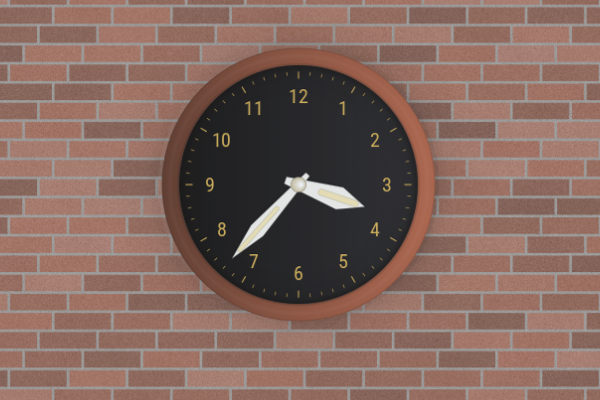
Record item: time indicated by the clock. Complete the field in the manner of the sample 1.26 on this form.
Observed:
3.37
